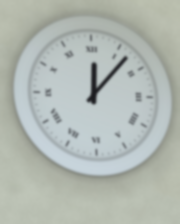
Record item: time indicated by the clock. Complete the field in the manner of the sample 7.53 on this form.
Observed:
12.07
